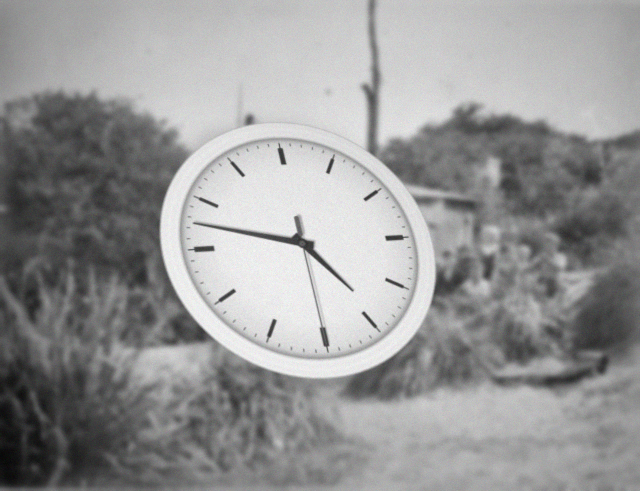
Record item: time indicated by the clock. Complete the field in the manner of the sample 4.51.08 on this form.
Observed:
4.47.30
